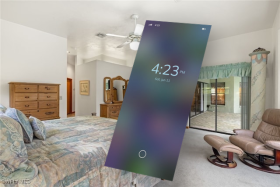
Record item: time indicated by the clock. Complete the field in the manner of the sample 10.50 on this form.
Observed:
4.23
